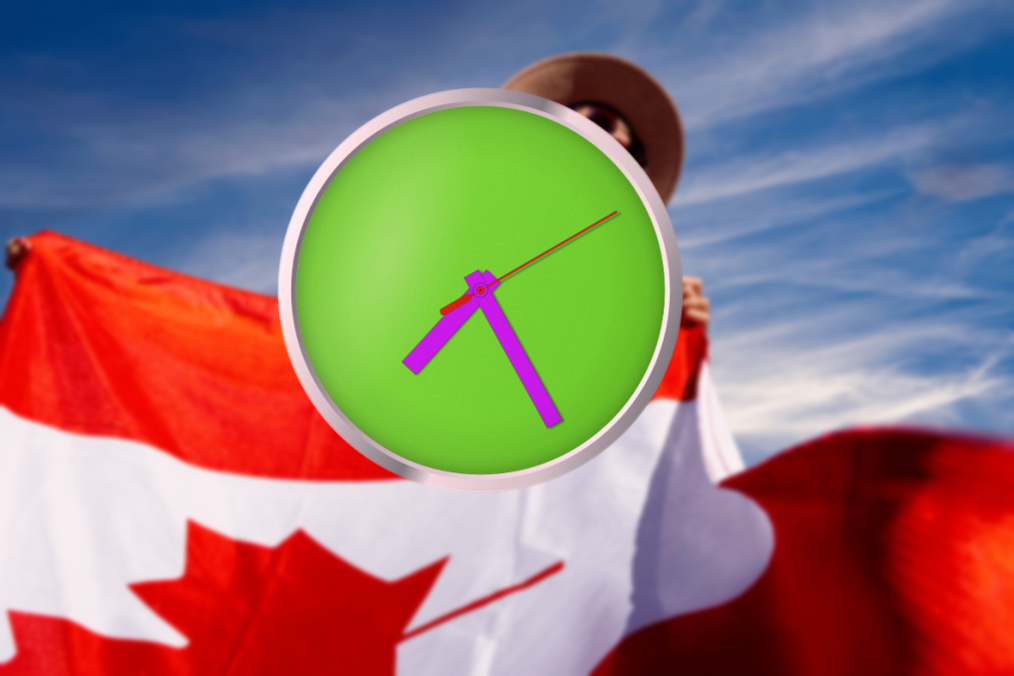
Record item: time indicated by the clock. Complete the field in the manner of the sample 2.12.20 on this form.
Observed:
7.25.10
